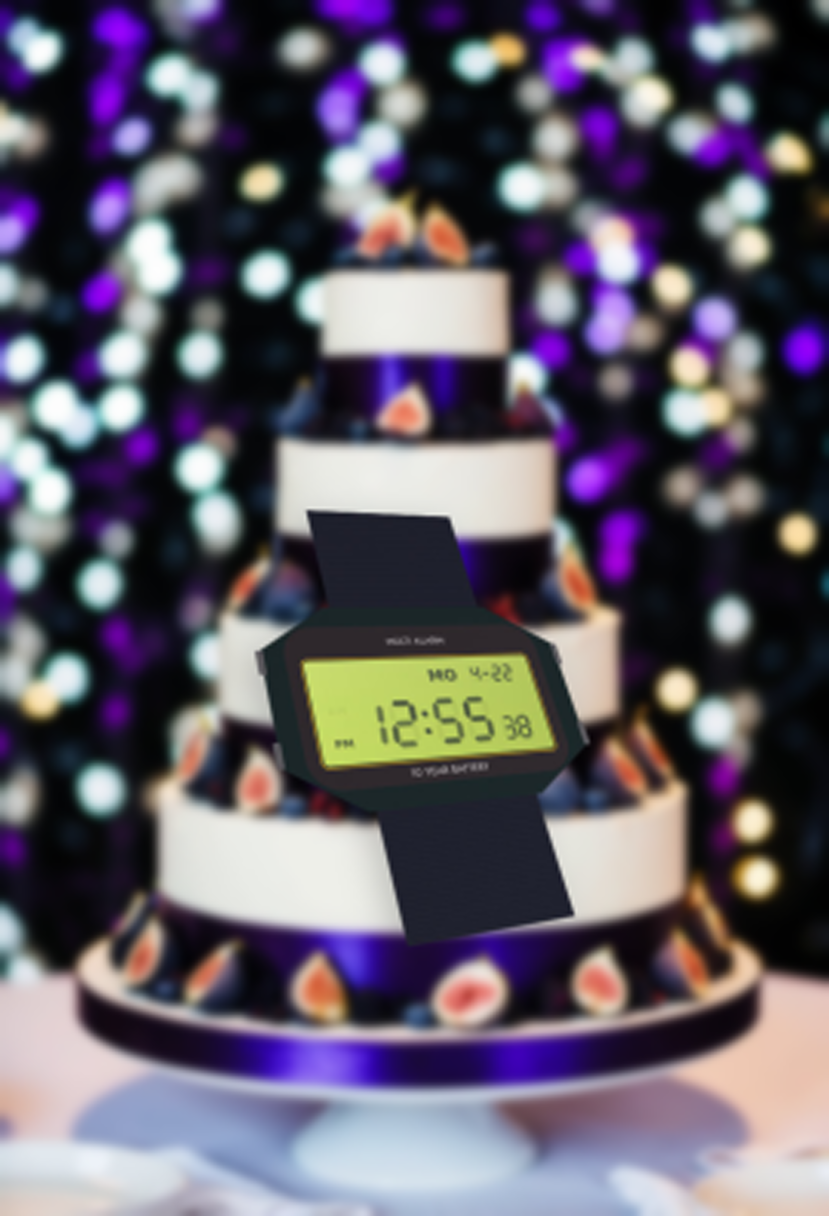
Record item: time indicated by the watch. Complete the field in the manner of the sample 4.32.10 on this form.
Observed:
12.55.38
